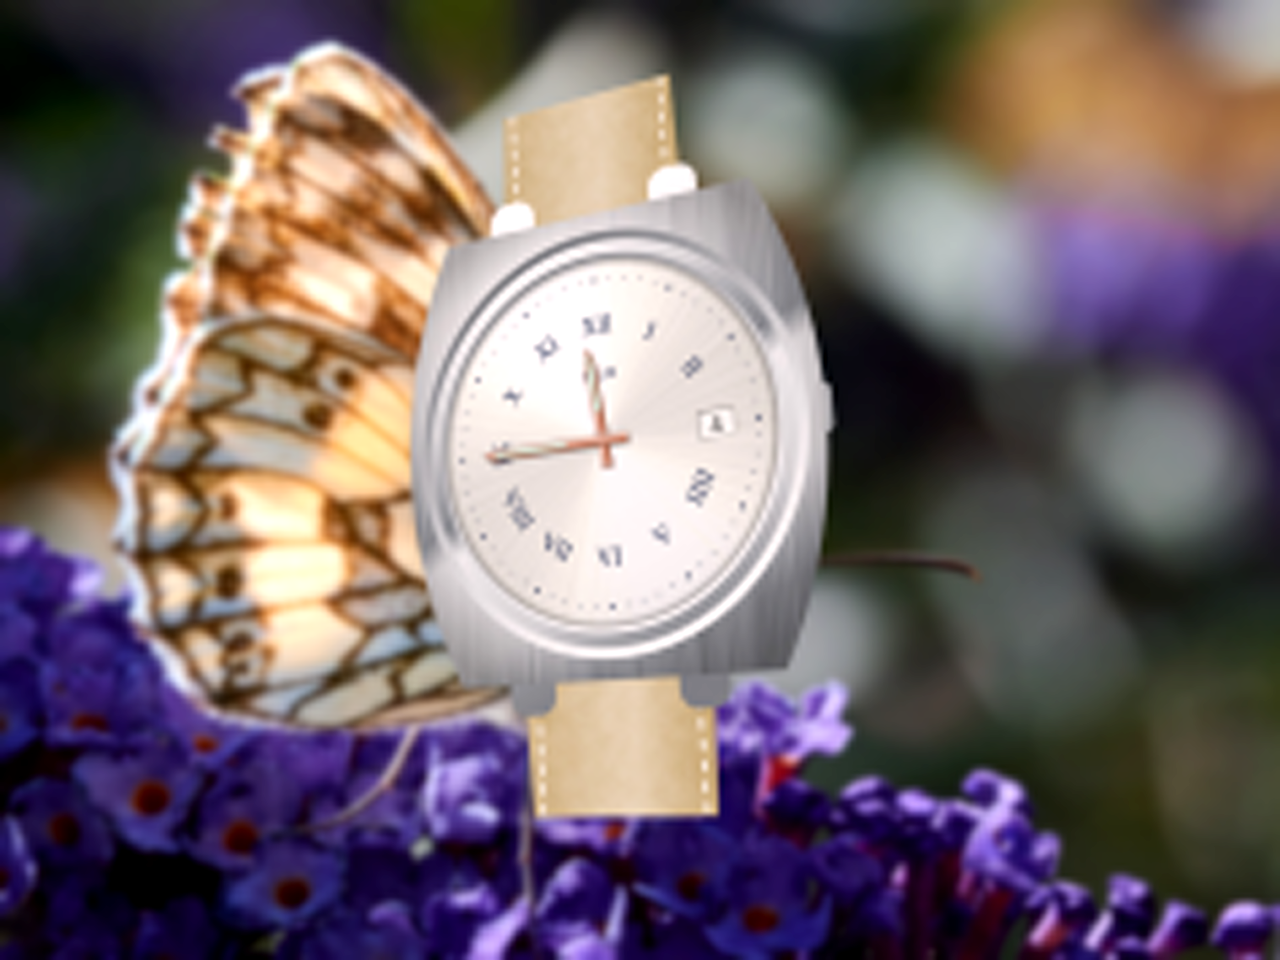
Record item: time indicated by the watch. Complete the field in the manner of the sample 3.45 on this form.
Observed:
11.45
